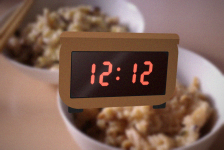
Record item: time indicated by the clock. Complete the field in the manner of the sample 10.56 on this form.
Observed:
12.12
